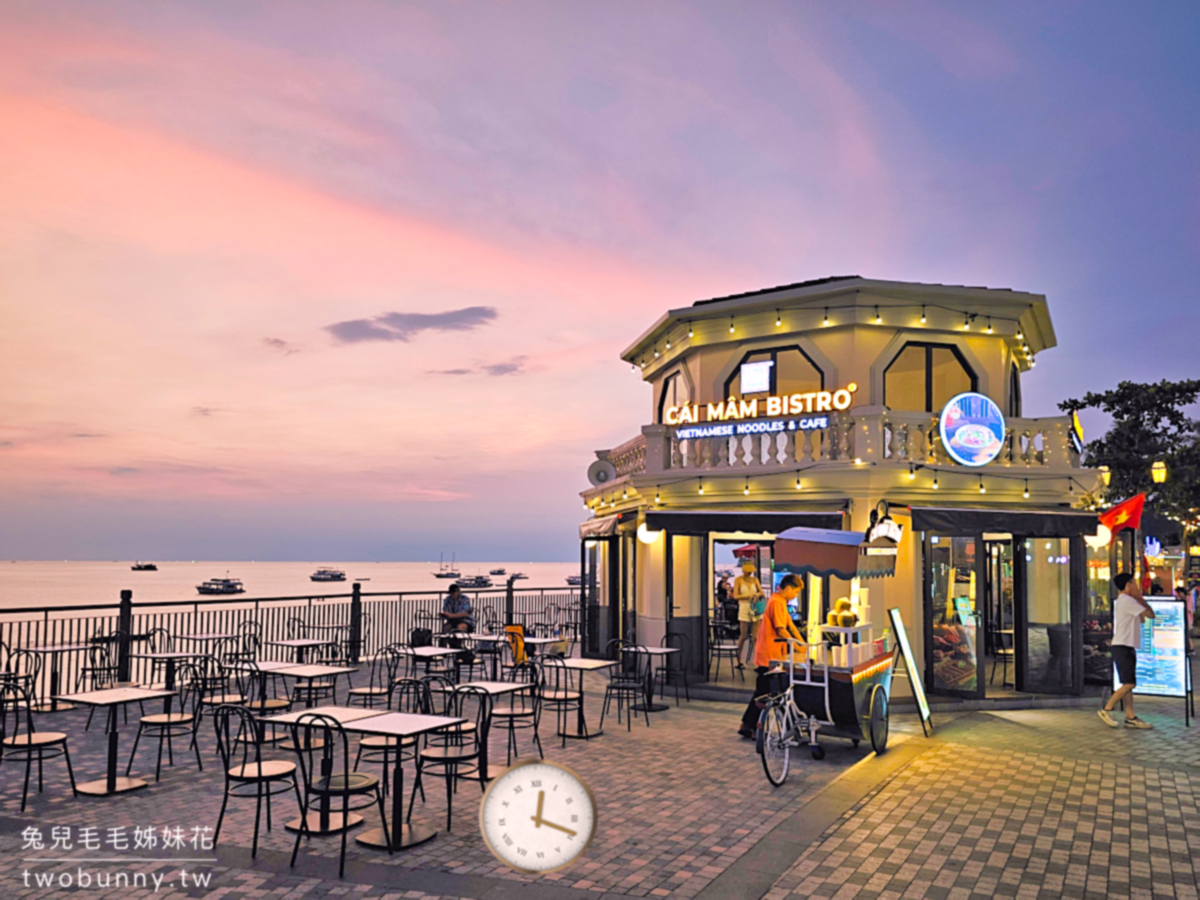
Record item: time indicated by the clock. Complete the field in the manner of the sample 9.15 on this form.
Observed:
12.19
